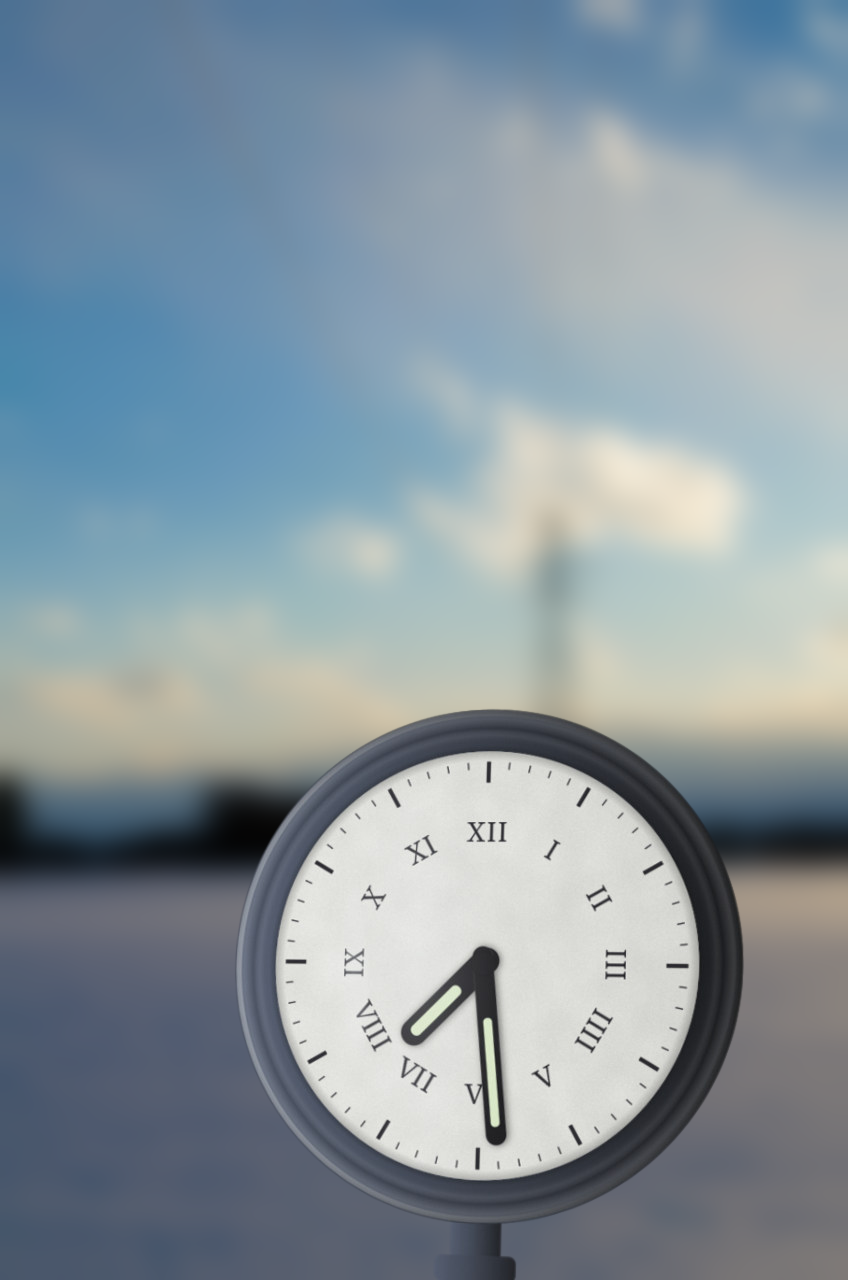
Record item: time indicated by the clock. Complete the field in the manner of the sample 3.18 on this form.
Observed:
7.29
